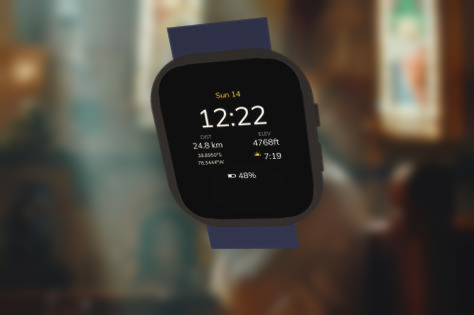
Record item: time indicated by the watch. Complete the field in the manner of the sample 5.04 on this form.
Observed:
12.22
